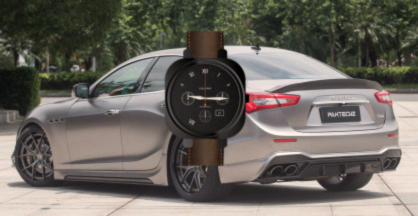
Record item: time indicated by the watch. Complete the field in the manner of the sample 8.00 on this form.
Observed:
9.15
